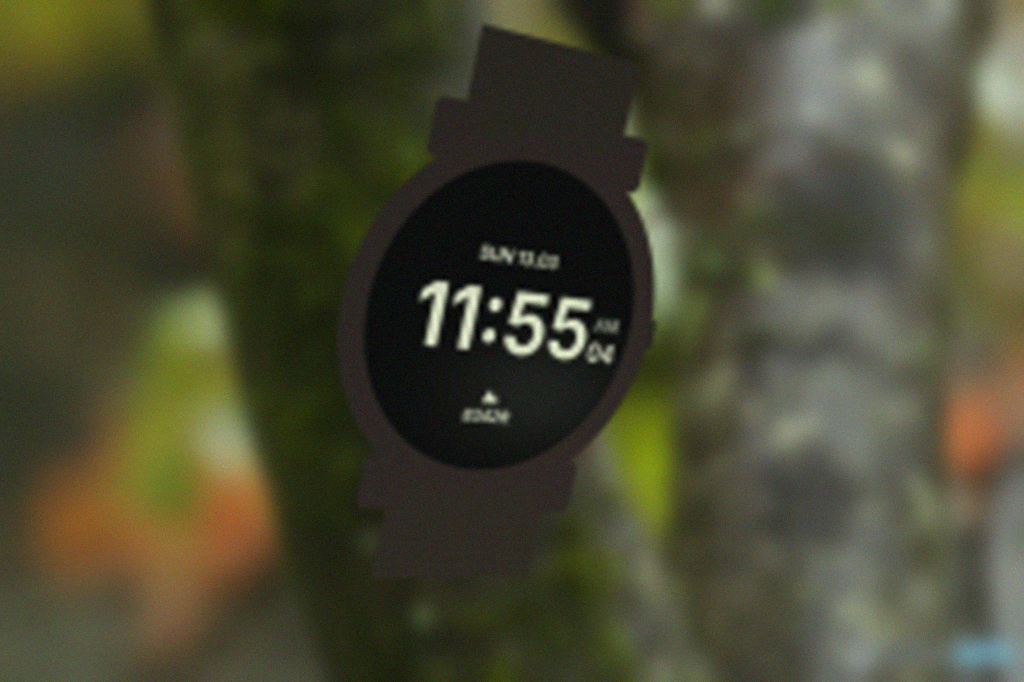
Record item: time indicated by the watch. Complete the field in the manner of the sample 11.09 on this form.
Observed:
11.55
